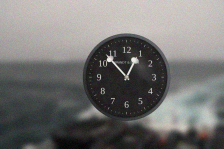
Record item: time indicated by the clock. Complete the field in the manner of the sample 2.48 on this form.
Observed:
12.53
